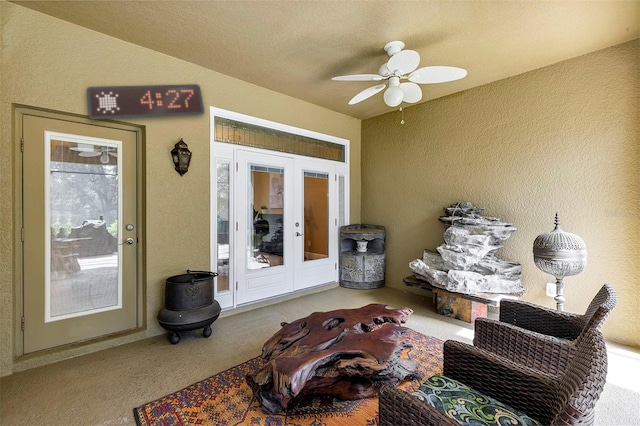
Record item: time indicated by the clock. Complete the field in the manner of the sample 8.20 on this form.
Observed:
4.27
